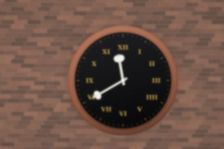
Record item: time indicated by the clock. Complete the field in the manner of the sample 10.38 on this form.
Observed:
11.40
